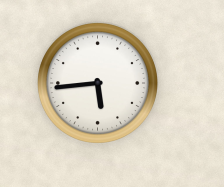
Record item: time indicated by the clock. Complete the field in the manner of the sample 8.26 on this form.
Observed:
5.44
